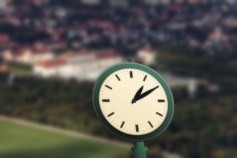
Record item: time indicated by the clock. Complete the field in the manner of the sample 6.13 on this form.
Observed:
1.10
